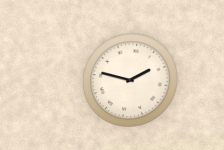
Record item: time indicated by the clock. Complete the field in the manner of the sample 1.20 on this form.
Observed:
1.46
